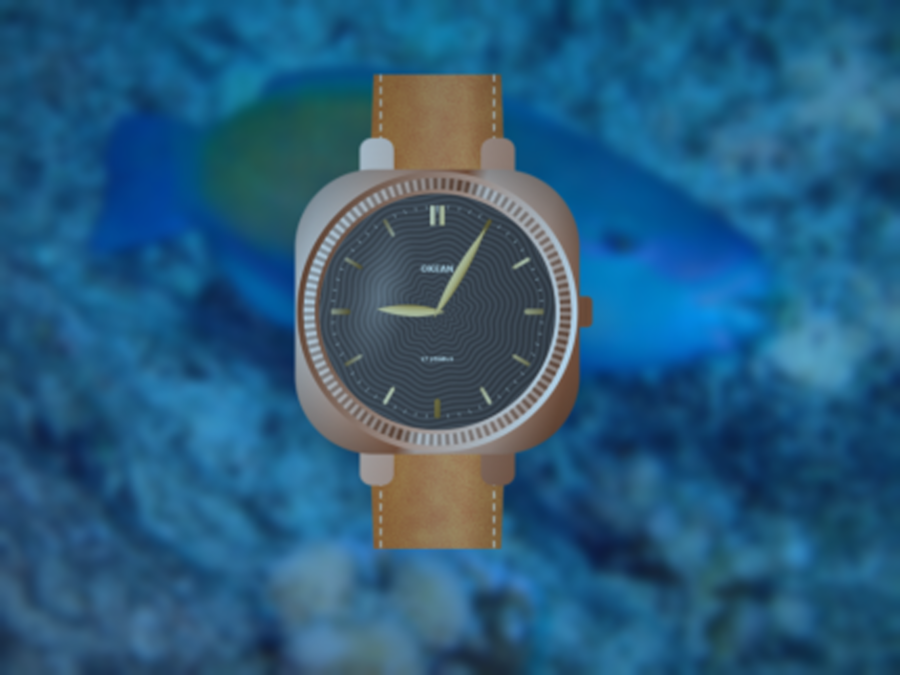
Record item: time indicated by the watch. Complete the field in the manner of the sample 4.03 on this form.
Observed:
9.05
